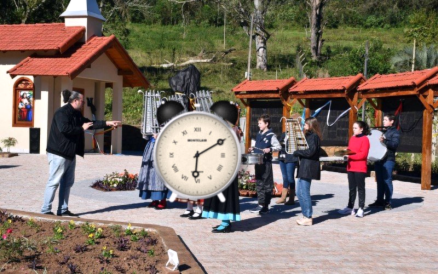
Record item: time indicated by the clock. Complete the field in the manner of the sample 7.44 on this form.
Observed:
6.10
